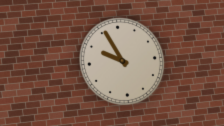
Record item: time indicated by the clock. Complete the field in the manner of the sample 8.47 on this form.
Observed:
9.56
